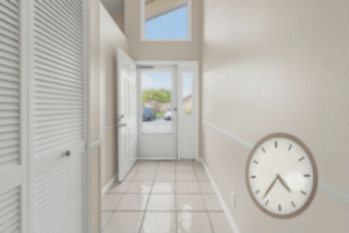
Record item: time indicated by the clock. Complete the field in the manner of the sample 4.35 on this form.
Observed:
4.37
